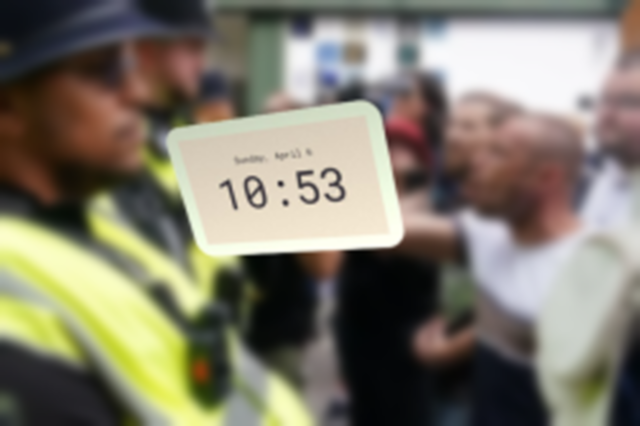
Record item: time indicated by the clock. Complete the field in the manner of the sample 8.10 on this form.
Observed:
10.53
